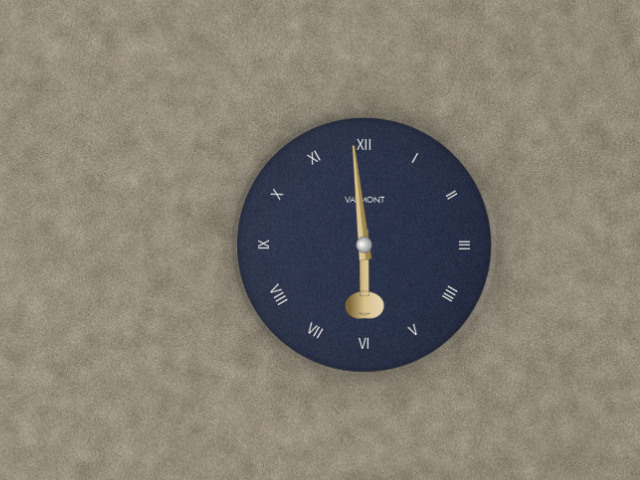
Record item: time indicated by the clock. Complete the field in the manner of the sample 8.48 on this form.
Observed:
5.59
